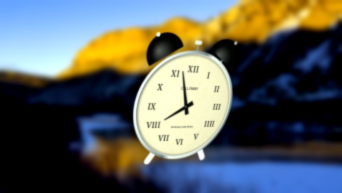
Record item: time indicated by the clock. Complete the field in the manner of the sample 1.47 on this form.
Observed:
7.57
